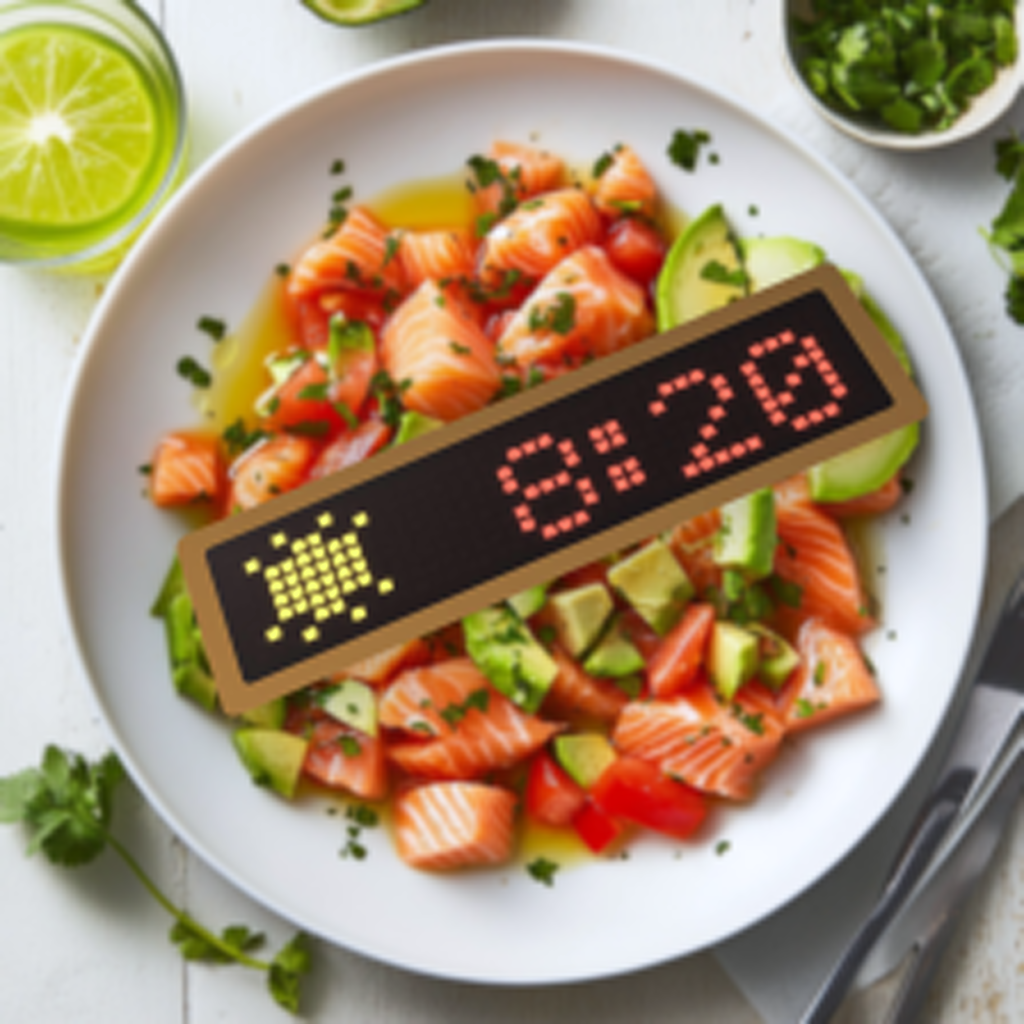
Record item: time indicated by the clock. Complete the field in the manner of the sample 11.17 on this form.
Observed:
8.20
